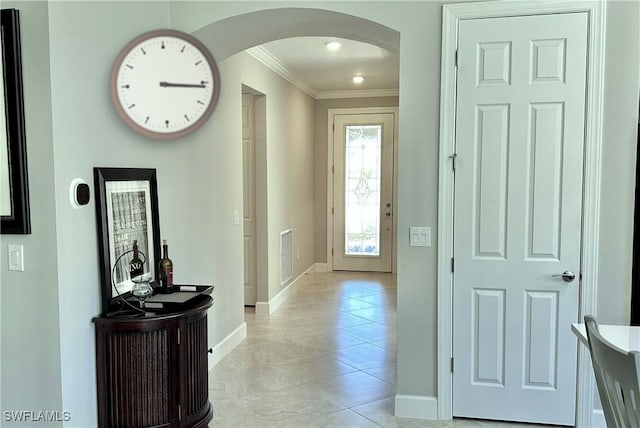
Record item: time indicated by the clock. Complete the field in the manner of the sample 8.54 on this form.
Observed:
3.16
